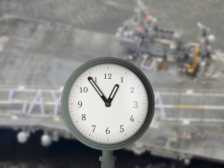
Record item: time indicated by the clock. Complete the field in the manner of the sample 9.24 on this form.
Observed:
12.54
